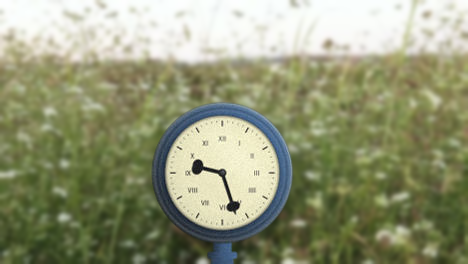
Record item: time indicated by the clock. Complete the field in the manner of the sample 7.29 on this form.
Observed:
9.27
